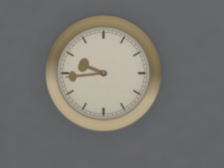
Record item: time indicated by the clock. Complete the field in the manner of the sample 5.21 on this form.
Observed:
9.44
